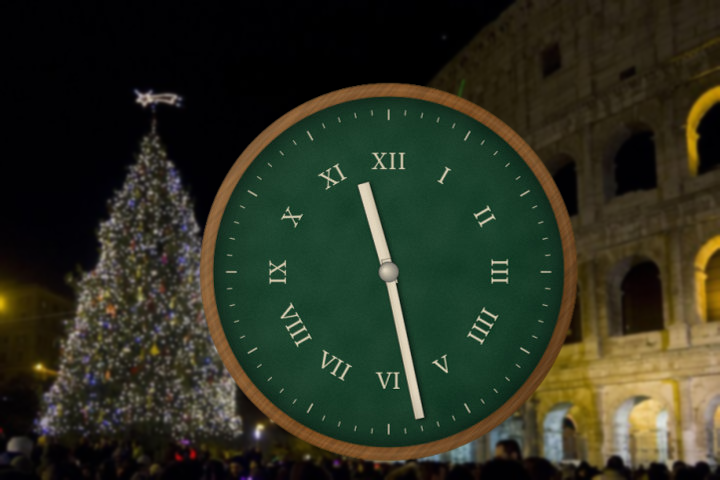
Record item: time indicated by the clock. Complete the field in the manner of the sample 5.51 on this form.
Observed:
11.28
